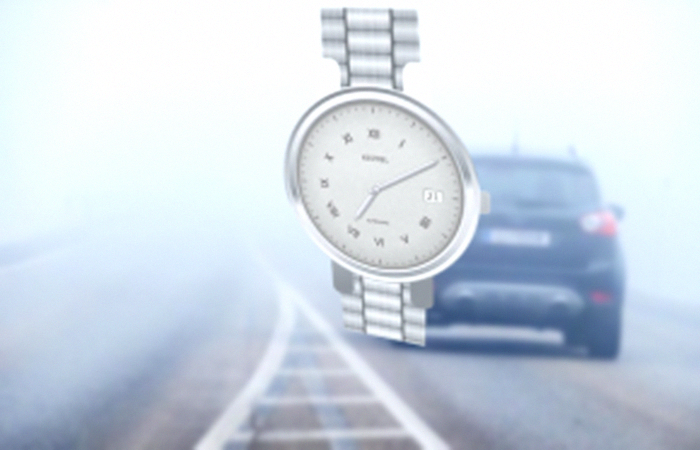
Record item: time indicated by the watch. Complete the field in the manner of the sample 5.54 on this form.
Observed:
7.10
